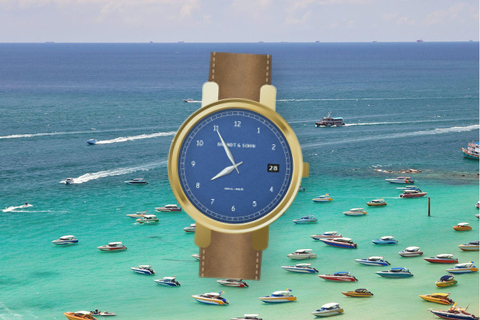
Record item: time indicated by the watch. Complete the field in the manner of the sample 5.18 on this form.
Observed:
7.55
